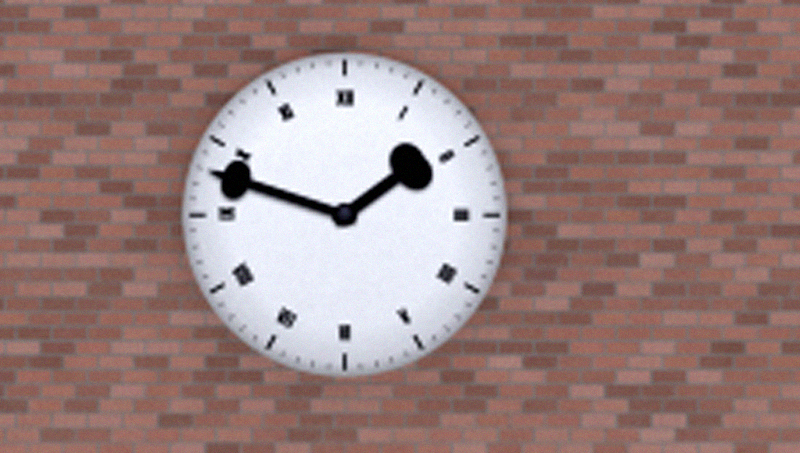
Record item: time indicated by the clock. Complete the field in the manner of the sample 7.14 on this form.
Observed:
1.48
